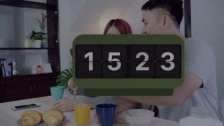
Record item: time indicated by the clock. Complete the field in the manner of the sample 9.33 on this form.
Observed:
15.23
